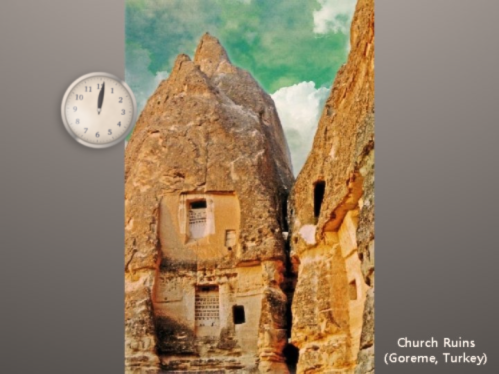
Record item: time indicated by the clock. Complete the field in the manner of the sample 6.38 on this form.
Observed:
12.01
